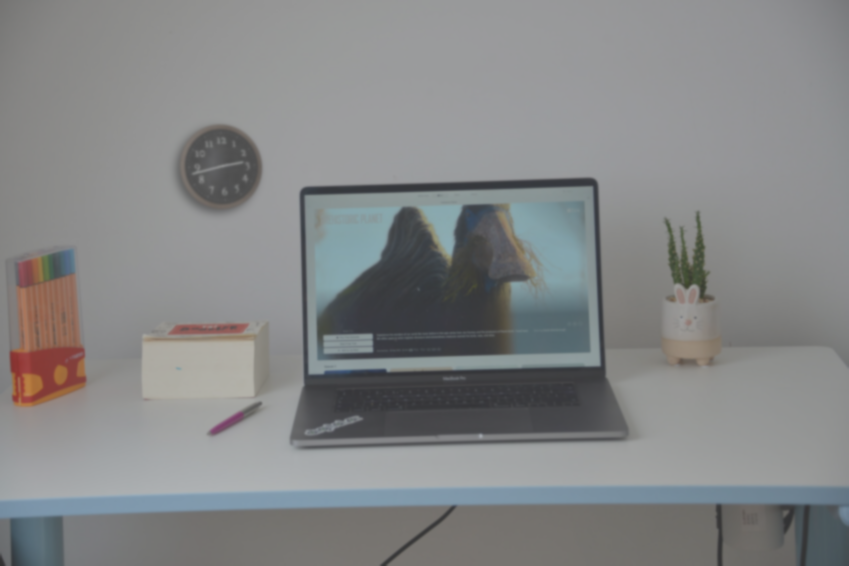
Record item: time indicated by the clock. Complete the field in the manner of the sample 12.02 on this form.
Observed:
2.43
